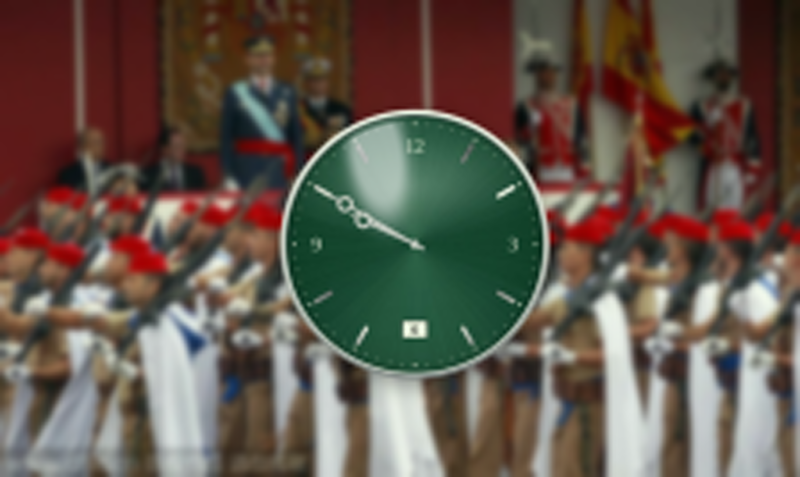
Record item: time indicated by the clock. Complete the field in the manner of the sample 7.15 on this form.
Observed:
9.50
